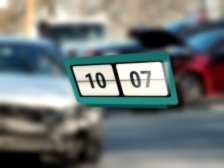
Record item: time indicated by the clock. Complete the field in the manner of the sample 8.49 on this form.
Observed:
10.07
